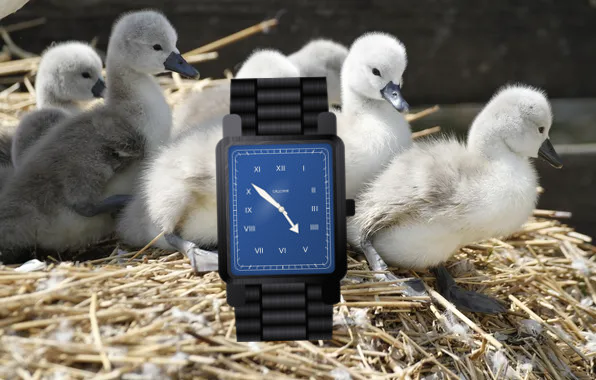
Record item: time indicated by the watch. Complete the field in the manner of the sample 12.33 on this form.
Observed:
4.52
